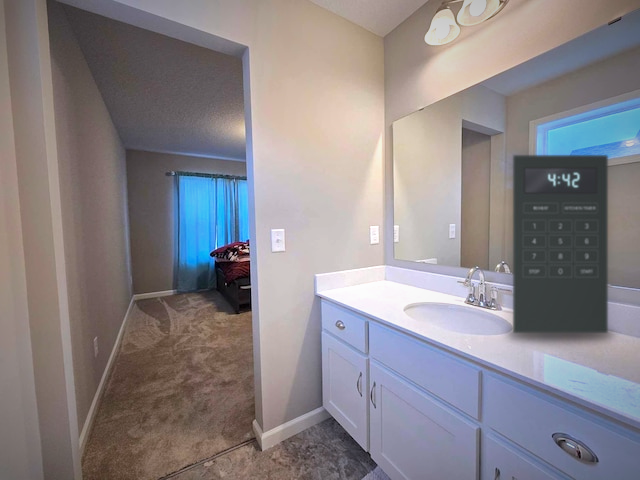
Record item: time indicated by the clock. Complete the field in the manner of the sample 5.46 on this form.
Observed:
4.42
